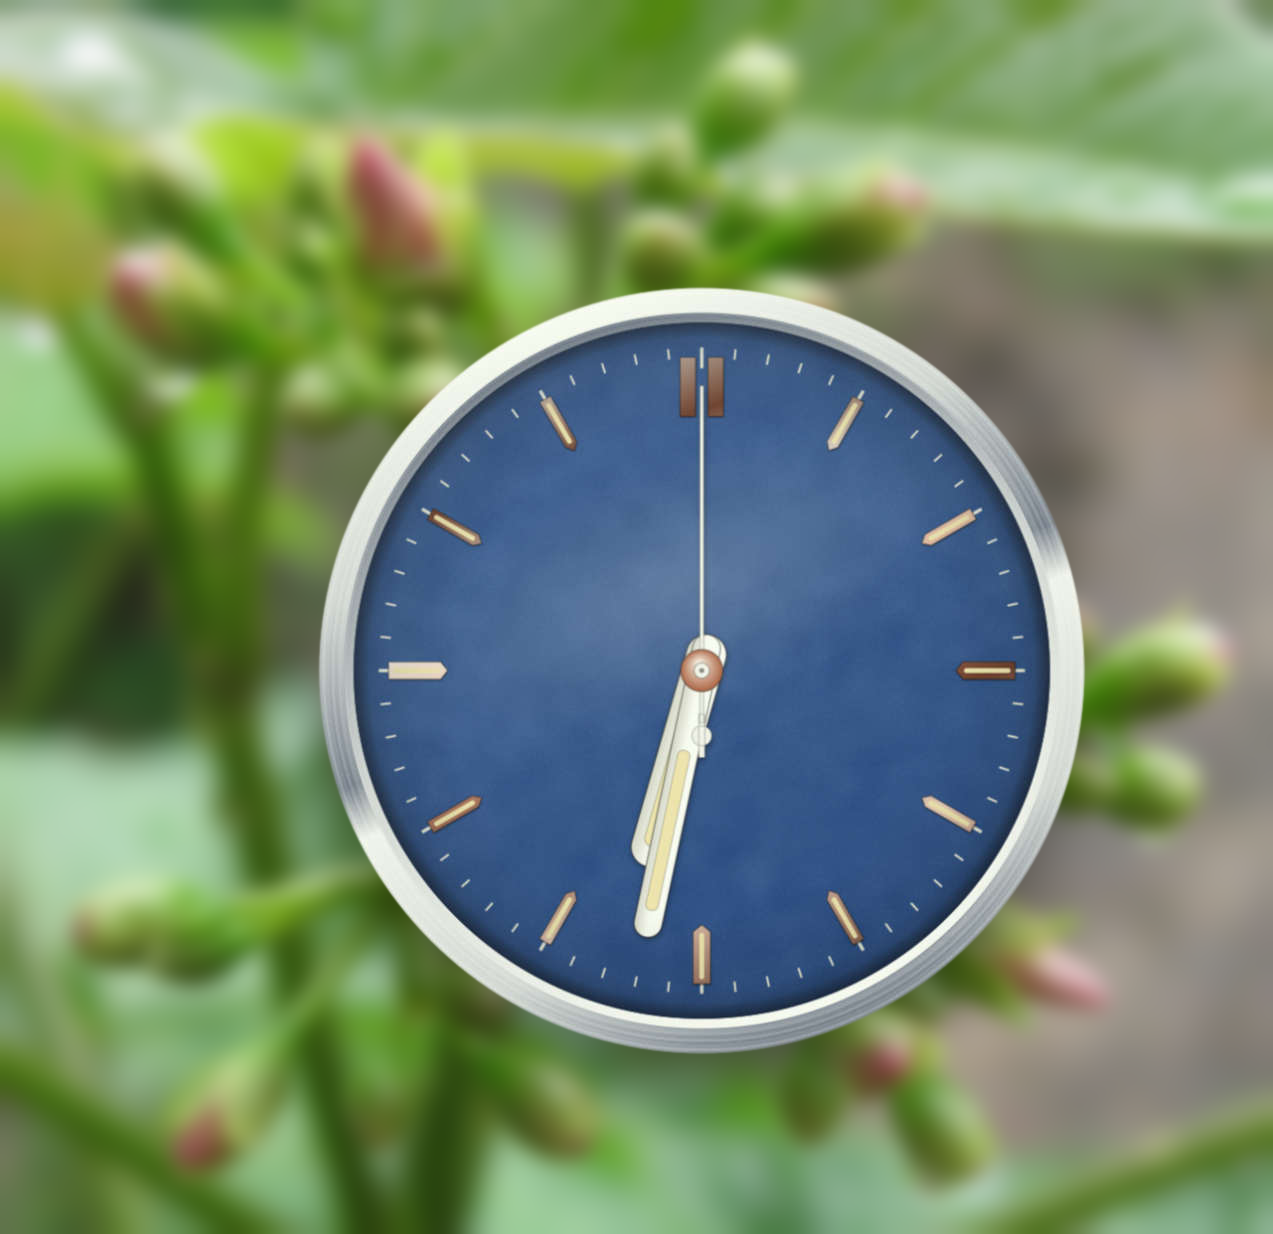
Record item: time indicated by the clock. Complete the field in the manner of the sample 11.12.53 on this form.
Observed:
6.32.00
